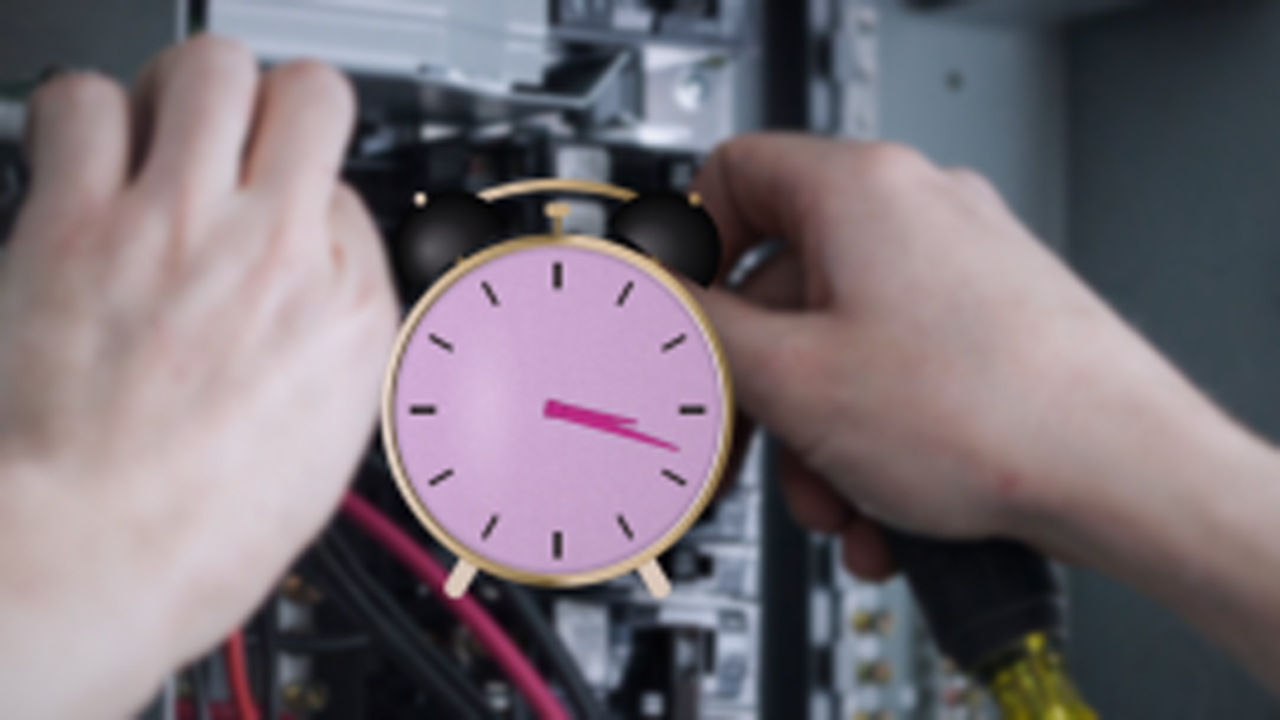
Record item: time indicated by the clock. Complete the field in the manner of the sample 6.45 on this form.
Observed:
3.18
